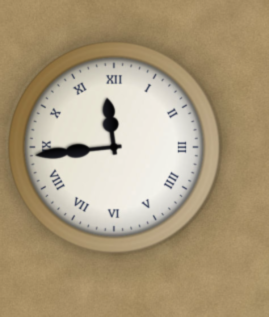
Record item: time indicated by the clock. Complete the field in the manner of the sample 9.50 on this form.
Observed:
11.44
